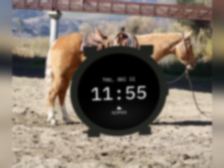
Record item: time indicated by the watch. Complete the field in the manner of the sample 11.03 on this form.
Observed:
11.55
